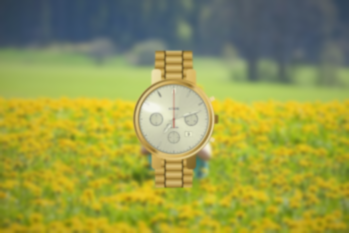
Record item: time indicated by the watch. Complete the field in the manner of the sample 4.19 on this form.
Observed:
7.12
